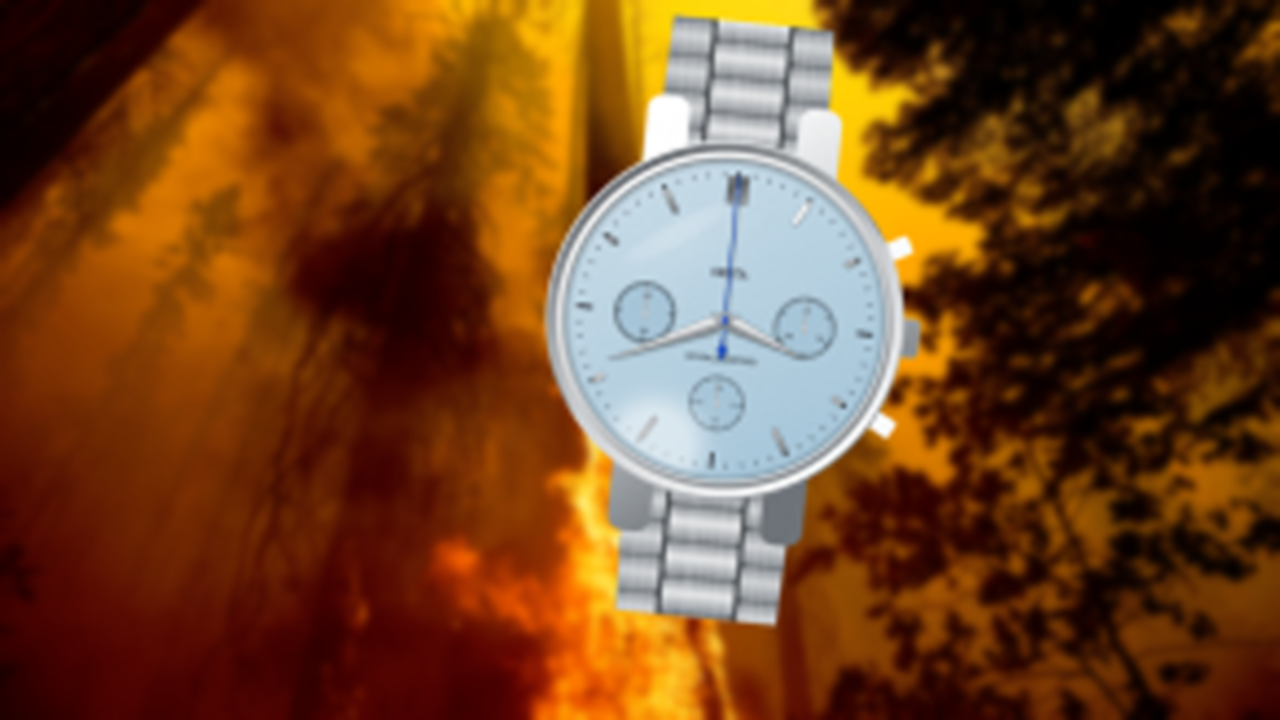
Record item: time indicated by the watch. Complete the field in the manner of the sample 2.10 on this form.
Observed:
3.41
